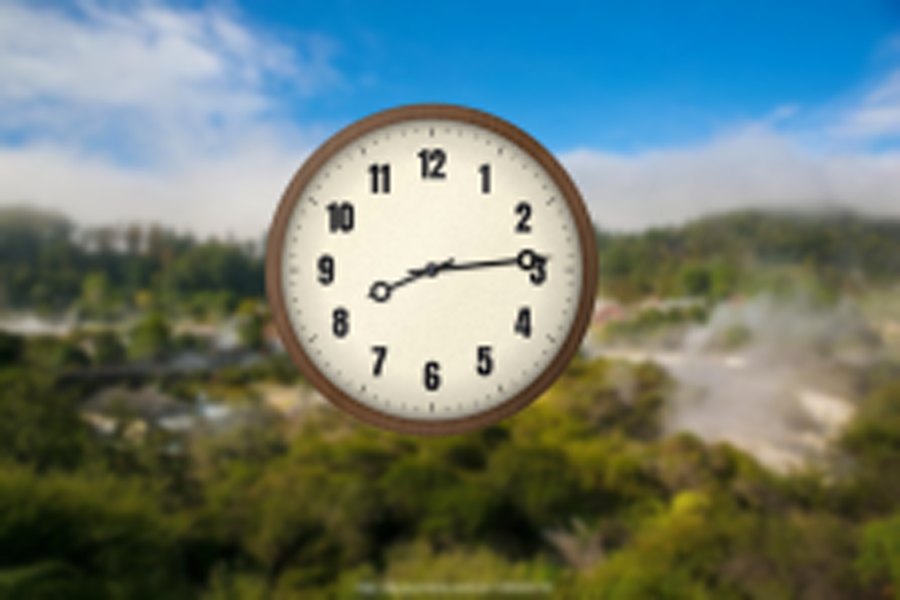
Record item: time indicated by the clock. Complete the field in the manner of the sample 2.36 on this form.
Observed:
8.14
